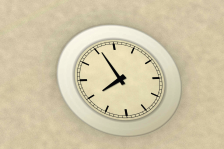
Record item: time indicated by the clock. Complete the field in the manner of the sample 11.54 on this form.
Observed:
7.56
